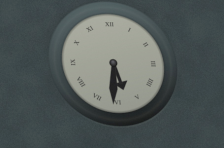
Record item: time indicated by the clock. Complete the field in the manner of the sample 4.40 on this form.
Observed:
5.31
